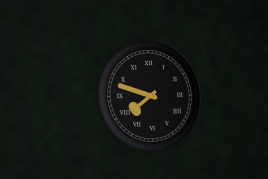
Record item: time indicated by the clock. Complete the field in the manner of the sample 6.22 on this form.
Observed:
7.48
